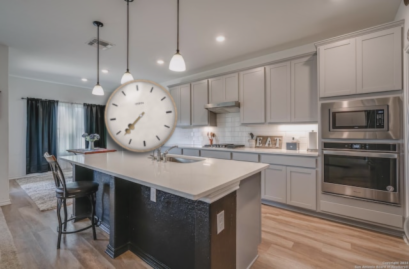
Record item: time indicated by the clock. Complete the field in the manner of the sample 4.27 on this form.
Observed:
7.38
